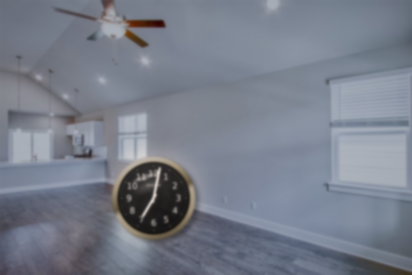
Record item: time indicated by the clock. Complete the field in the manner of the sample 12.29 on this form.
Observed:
7.02
